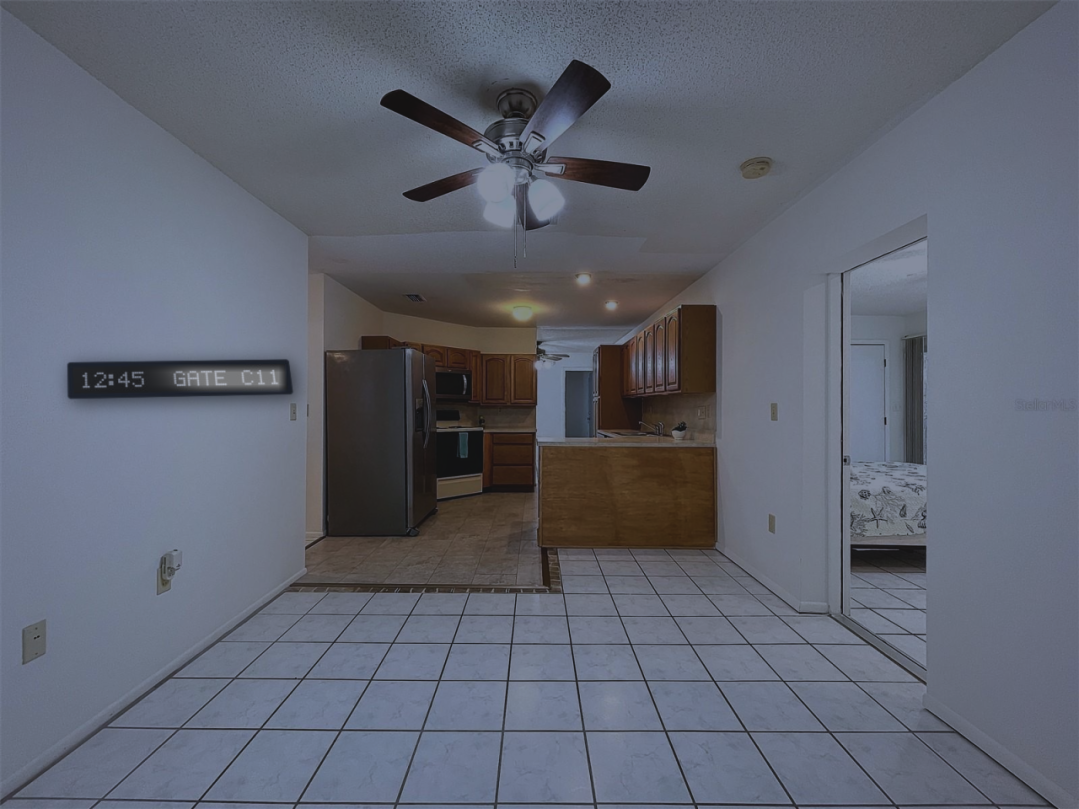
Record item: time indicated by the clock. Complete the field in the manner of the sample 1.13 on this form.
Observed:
12.45
